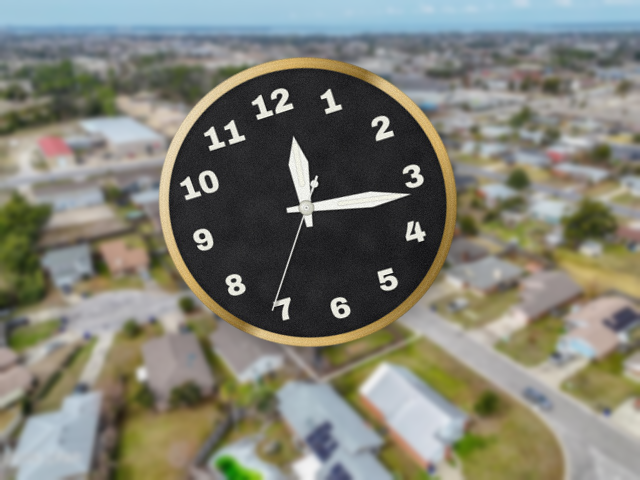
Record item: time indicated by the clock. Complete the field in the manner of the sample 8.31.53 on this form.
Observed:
12.16.36
